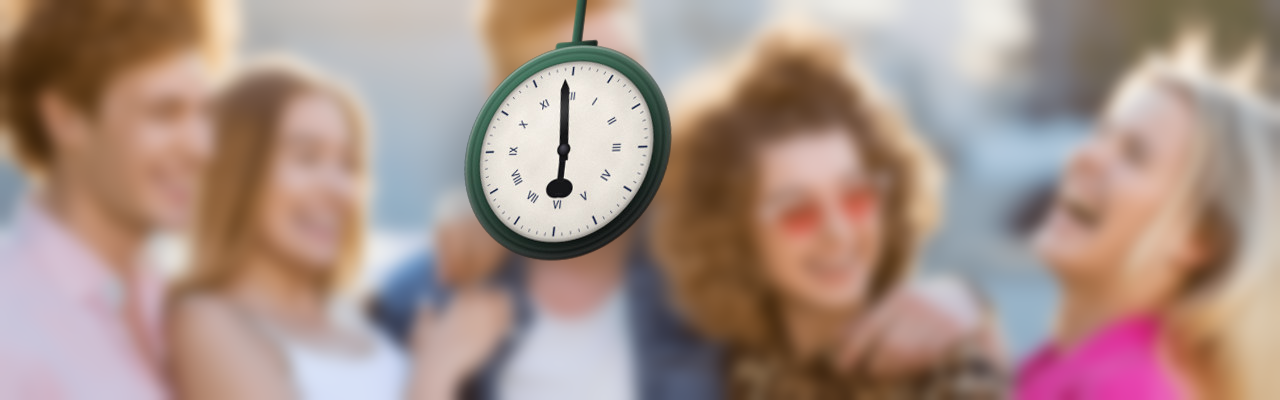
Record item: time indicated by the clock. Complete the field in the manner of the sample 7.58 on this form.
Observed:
5.59
